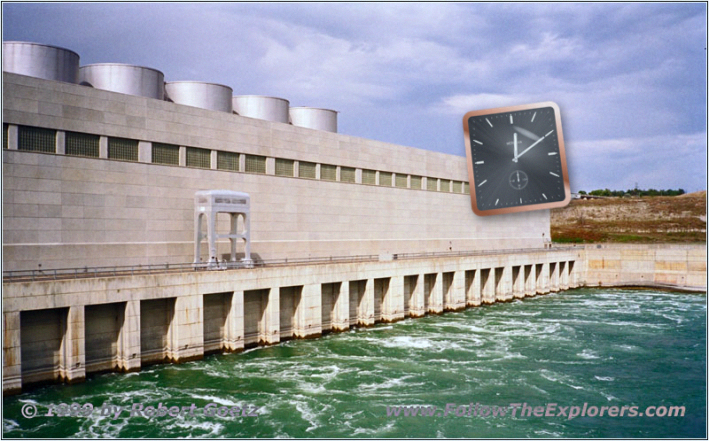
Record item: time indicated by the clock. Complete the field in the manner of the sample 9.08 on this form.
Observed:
12.10
